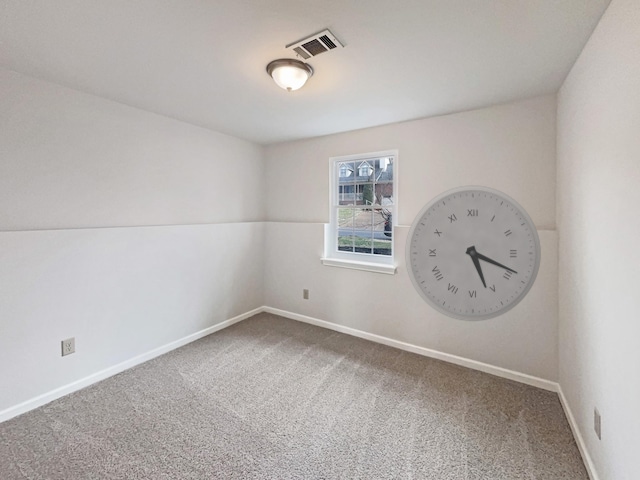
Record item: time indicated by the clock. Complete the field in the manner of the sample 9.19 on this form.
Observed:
5.19
